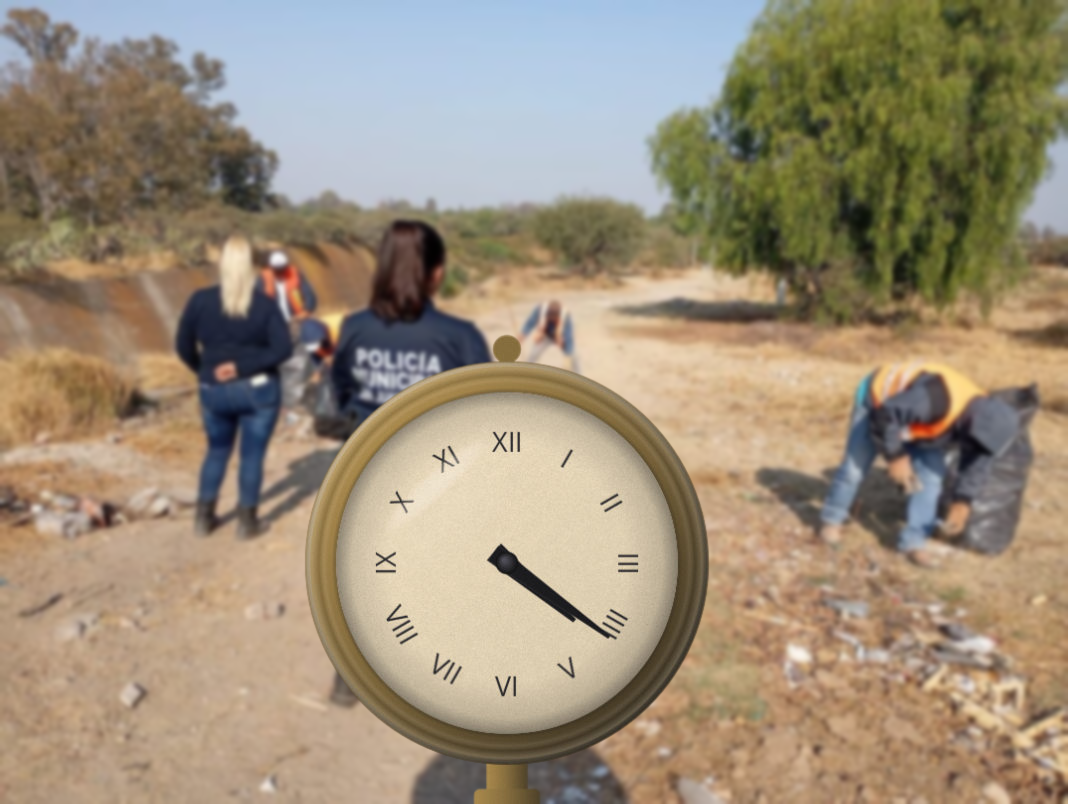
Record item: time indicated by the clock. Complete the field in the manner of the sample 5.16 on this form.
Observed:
4.21
